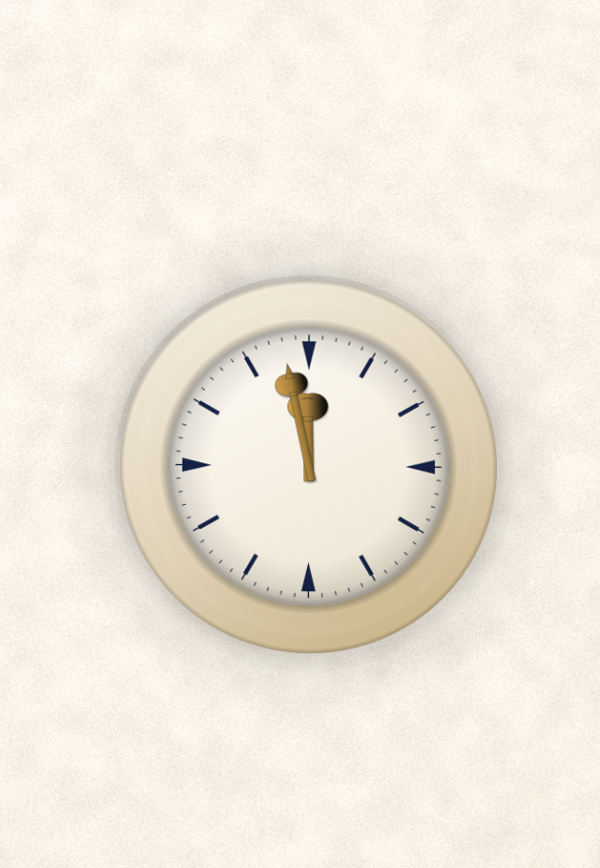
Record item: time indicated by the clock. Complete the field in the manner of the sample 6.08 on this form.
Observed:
11.58
